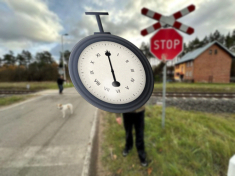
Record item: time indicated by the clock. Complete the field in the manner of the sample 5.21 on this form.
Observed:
6.00
